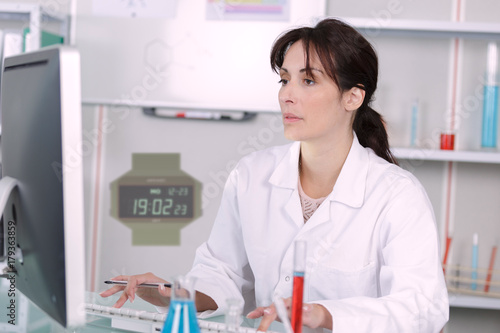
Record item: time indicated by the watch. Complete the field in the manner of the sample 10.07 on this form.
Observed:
19.02
